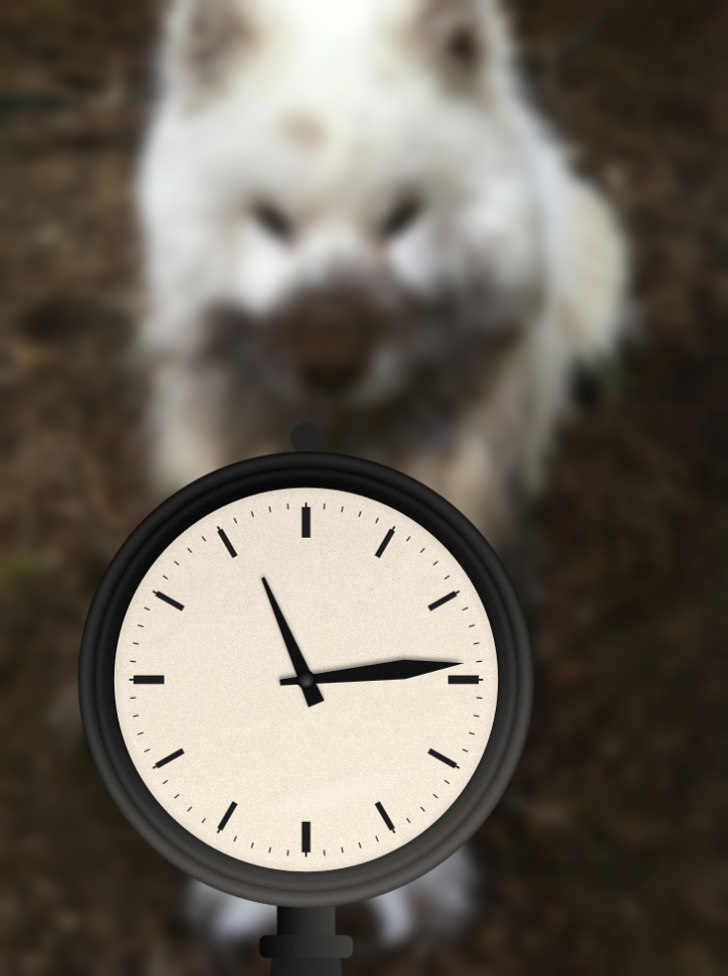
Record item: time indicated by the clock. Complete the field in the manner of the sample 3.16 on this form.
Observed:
11.14
